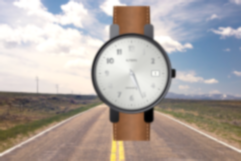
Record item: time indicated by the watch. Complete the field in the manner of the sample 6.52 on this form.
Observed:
5.26
